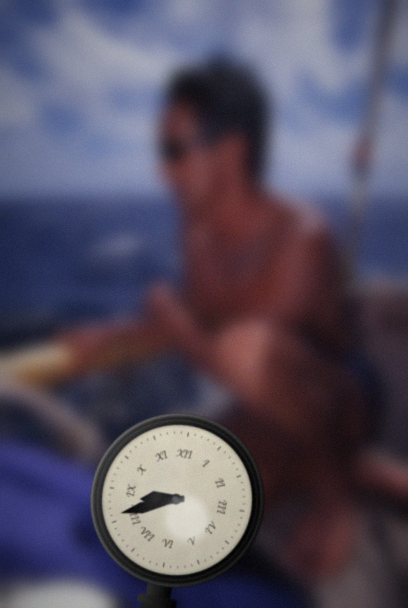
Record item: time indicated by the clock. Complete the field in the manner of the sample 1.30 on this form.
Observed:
8.41
